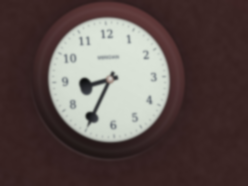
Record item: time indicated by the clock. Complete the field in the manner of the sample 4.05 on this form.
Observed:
8.35
